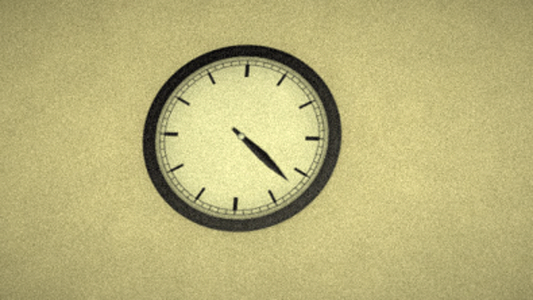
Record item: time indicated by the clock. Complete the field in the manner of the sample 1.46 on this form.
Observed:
4.22
